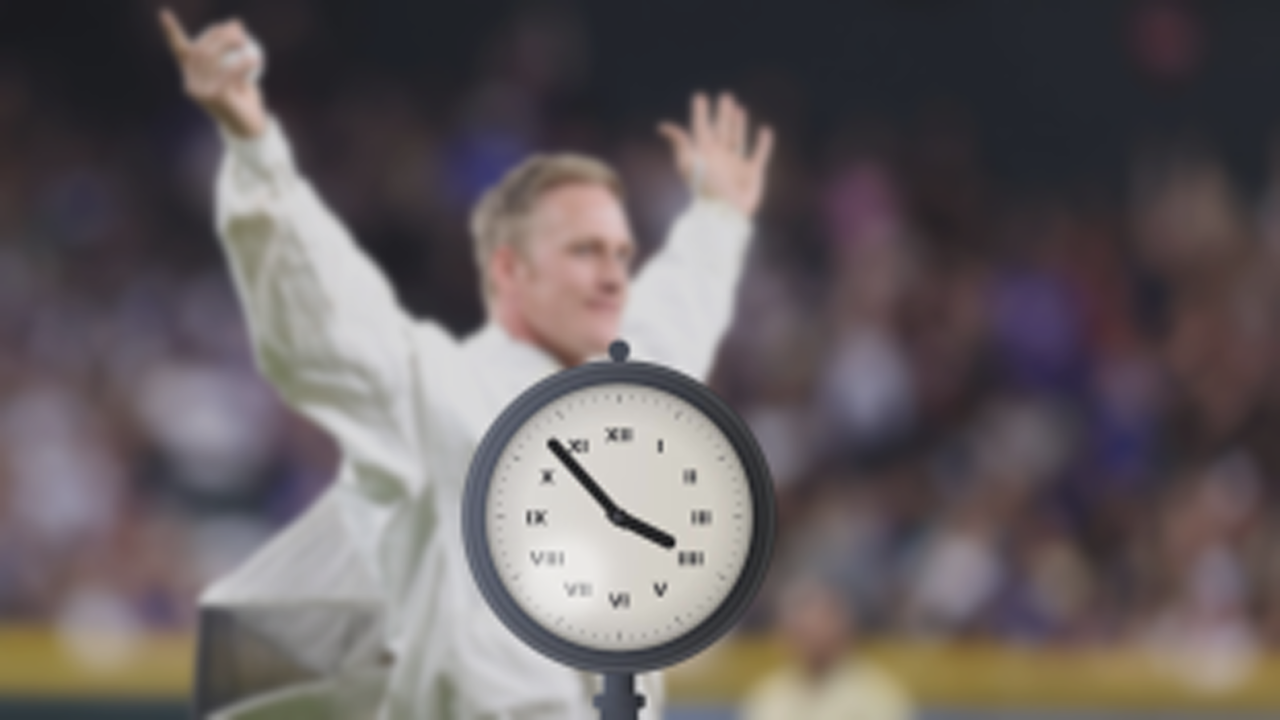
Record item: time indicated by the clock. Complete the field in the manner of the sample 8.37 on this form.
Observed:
3.53
